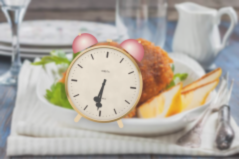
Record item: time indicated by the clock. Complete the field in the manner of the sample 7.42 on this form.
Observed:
6.31
